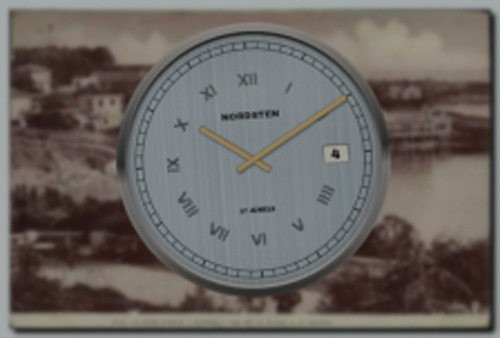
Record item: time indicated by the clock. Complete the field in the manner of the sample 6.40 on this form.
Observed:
10.10
